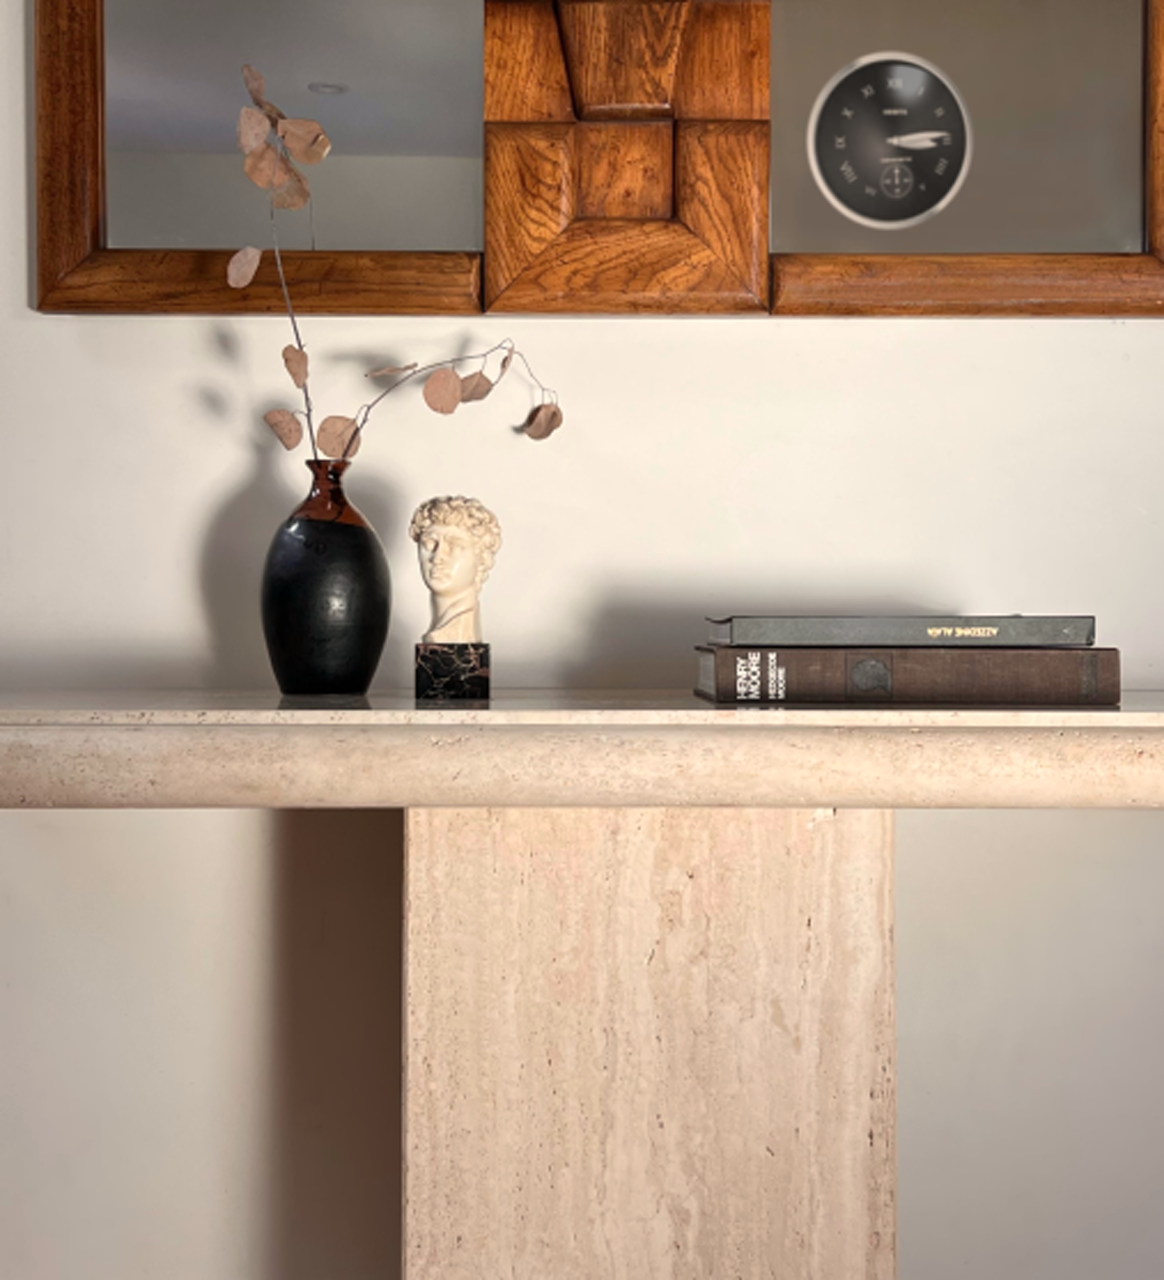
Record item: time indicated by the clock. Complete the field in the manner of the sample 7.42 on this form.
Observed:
3.14
